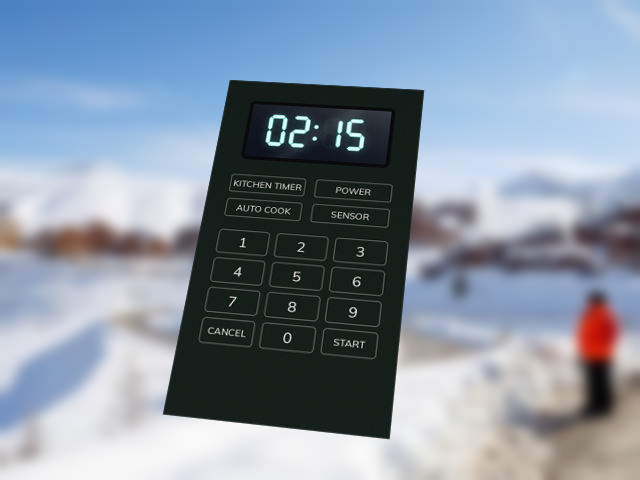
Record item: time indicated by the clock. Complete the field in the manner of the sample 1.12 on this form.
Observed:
2.15
